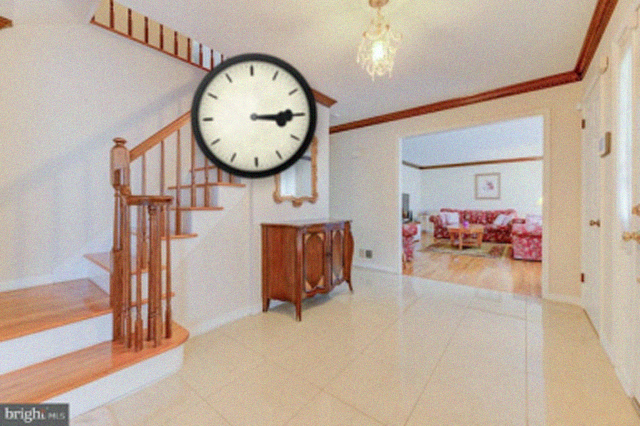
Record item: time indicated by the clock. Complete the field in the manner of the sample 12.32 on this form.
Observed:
3.15
